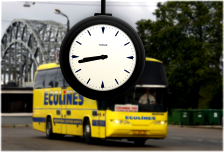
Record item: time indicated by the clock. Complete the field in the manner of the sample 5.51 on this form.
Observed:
8.43
